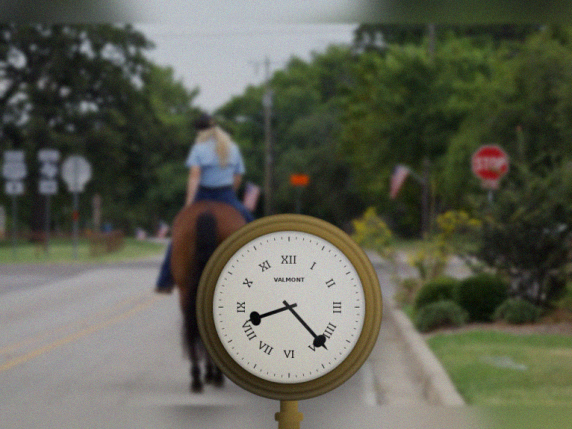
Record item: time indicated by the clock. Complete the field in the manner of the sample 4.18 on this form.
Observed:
8.23
